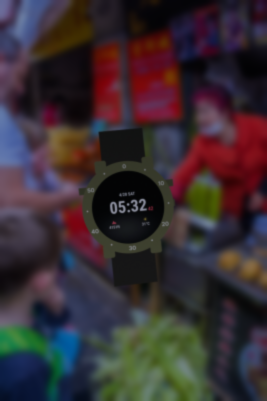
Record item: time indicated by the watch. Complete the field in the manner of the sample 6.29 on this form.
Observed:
5.32
